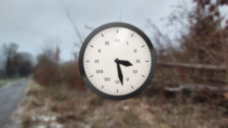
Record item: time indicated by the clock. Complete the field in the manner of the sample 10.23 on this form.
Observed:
3.28
